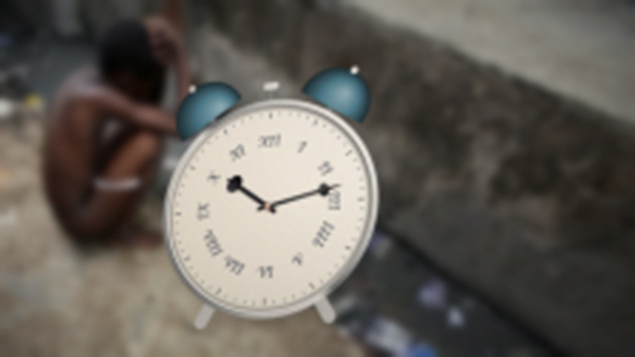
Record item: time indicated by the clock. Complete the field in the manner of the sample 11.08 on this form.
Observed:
10.13
